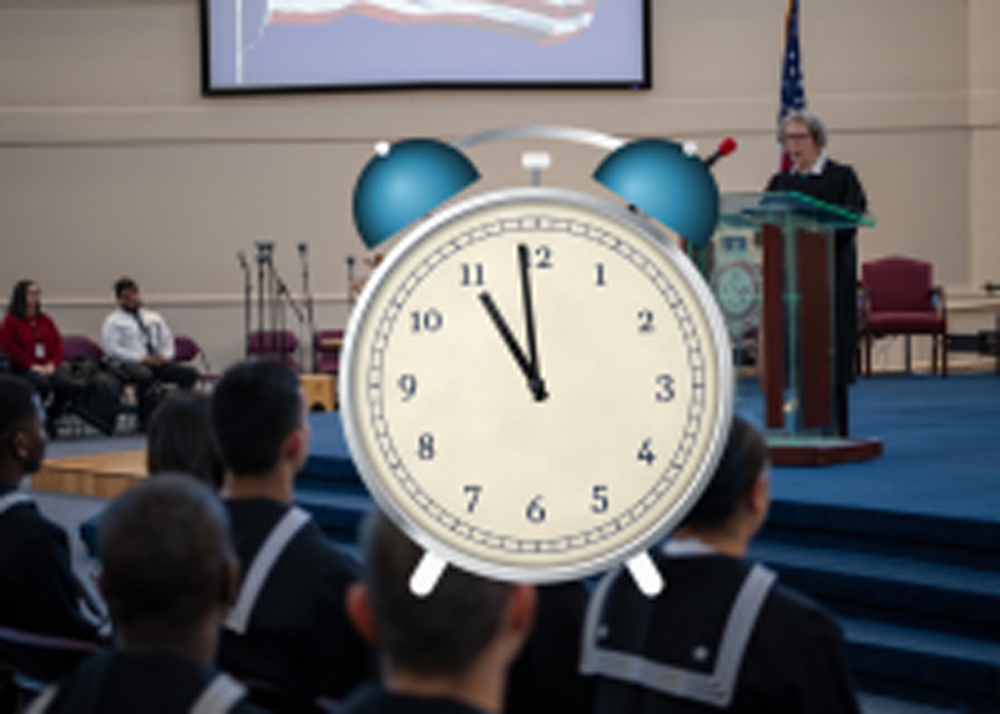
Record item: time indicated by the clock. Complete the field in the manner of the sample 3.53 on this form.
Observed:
10.59
